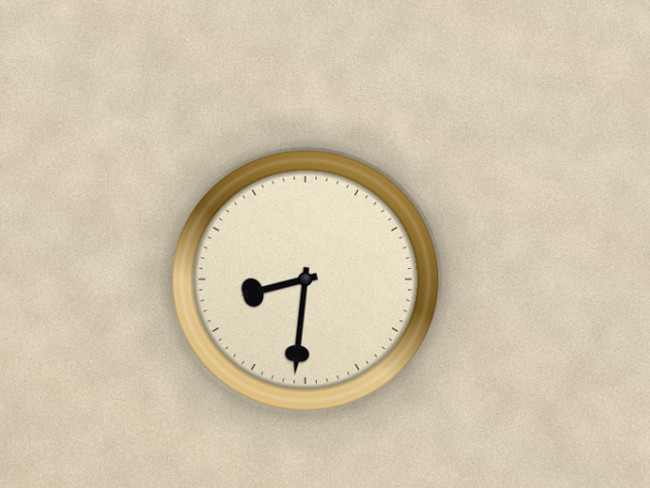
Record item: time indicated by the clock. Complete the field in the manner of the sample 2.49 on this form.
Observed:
8.31
